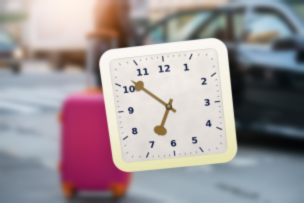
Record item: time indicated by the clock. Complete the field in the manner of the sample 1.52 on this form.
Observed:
6.52
